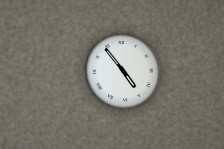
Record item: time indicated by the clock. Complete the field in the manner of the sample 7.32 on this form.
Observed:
4.54
